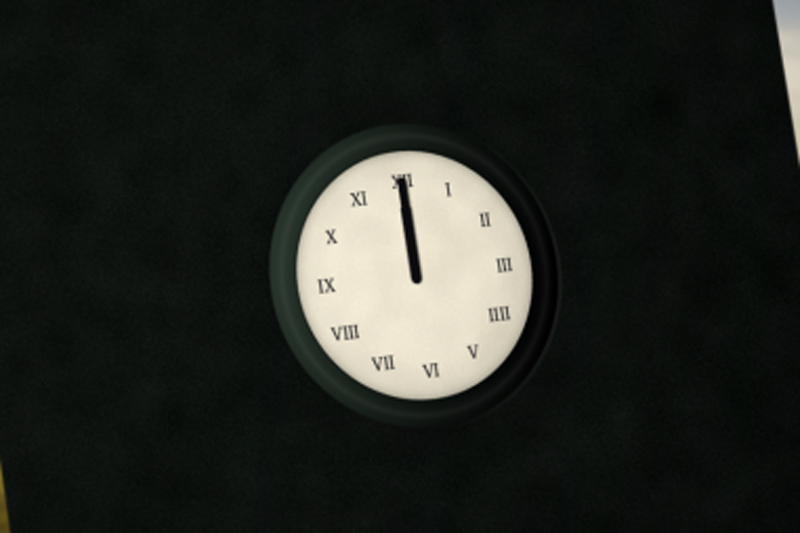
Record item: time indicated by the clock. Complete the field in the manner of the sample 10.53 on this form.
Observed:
12.00
